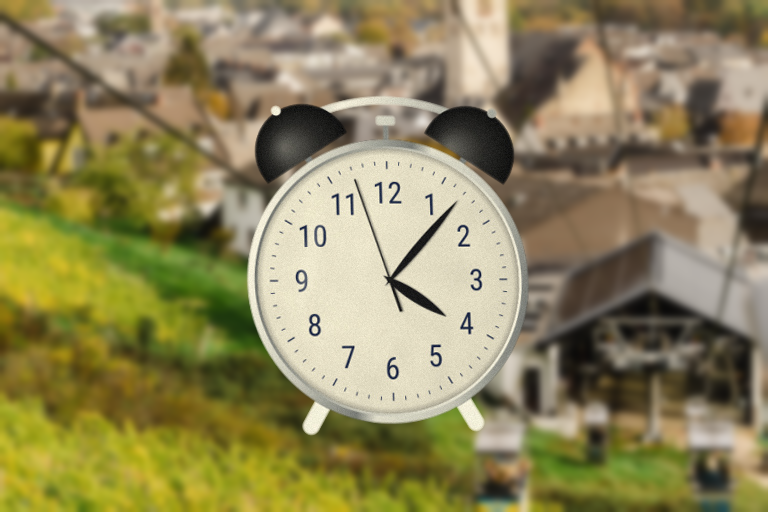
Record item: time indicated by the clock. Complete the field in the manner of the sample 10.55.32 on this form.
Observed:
4.06.57
